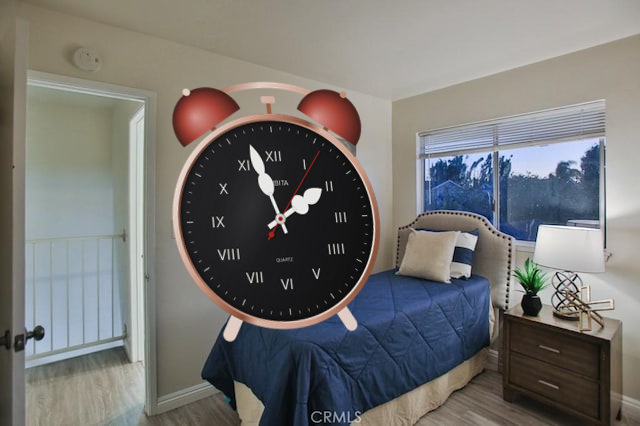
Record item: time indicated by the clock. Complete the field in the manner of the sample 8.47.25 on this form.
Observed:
1.57.06
